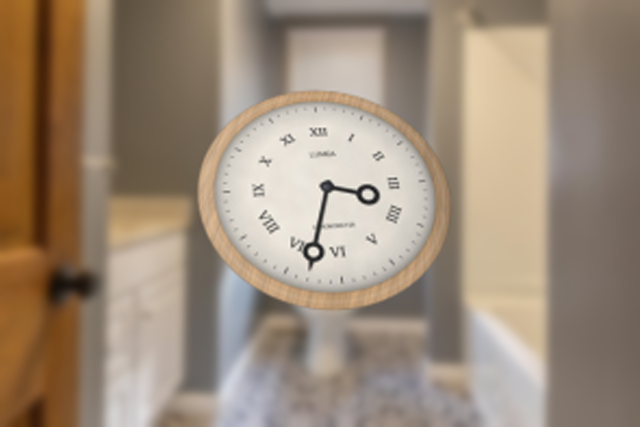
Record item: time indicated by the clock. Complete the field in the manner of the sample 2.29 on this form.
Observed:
3.33
